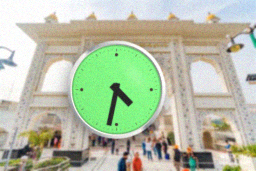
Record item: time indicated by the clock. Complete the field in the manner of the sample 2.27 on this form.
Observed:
4.32
